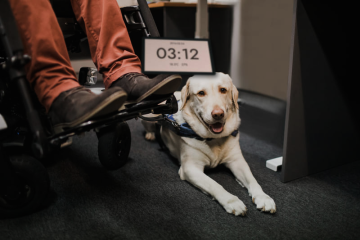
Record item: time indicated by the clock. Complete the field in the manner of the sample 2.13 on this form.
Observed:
3.12
